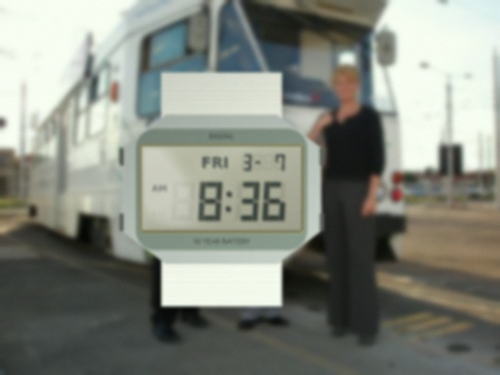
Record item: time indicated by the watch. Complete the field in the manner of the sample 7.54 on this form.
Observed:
8.36
